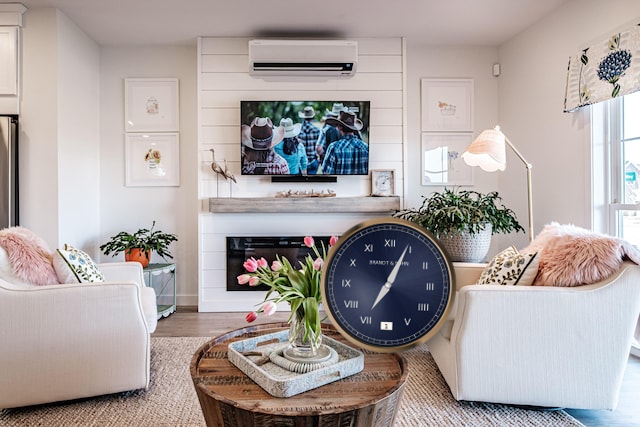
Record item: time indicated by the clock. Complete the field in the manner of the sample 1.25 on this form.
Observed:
7.04
